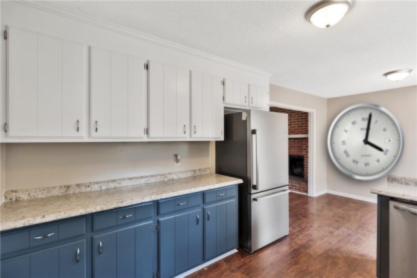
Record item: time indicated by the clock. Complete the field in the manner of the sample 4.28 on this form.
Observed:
4.02
